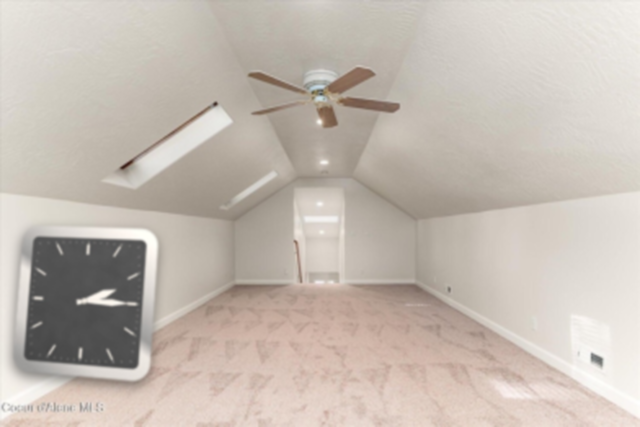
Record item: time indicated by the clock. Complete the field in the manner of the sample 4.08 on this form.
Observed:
2.15
